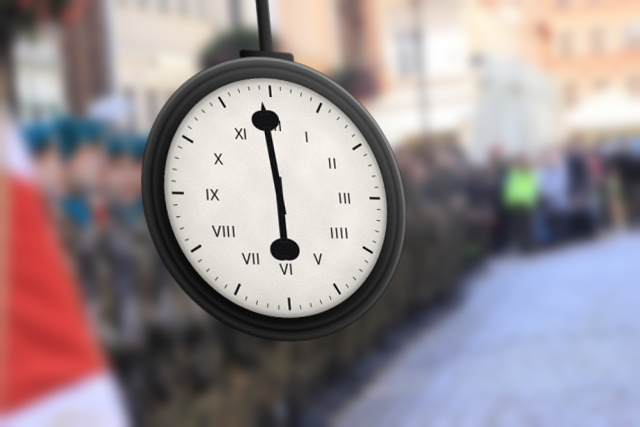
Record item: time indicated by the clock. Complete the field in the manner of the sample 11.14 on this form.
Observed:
5.59
